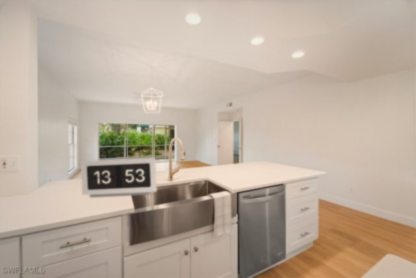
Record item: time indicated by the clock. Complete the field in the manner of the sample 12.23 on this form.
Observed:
13.53
